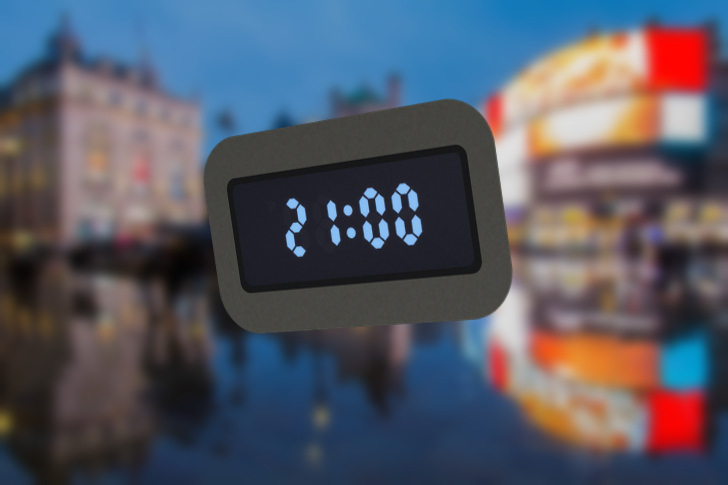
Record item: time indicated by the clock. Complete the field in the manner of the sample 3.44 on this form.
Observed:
21.00
